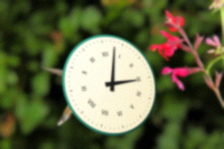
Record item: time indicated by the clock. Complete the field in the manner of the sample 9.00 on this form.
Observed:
3.03
